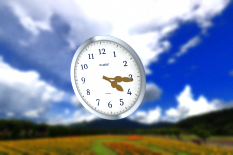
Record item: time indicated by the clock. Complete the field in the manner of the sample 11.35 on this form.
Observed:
4.16
